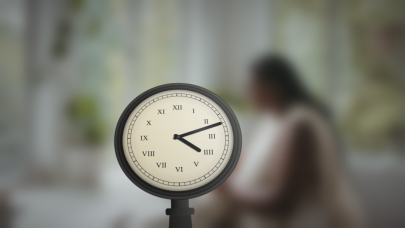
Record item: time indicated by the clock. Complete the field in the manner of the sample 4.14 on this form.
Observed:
4.12
